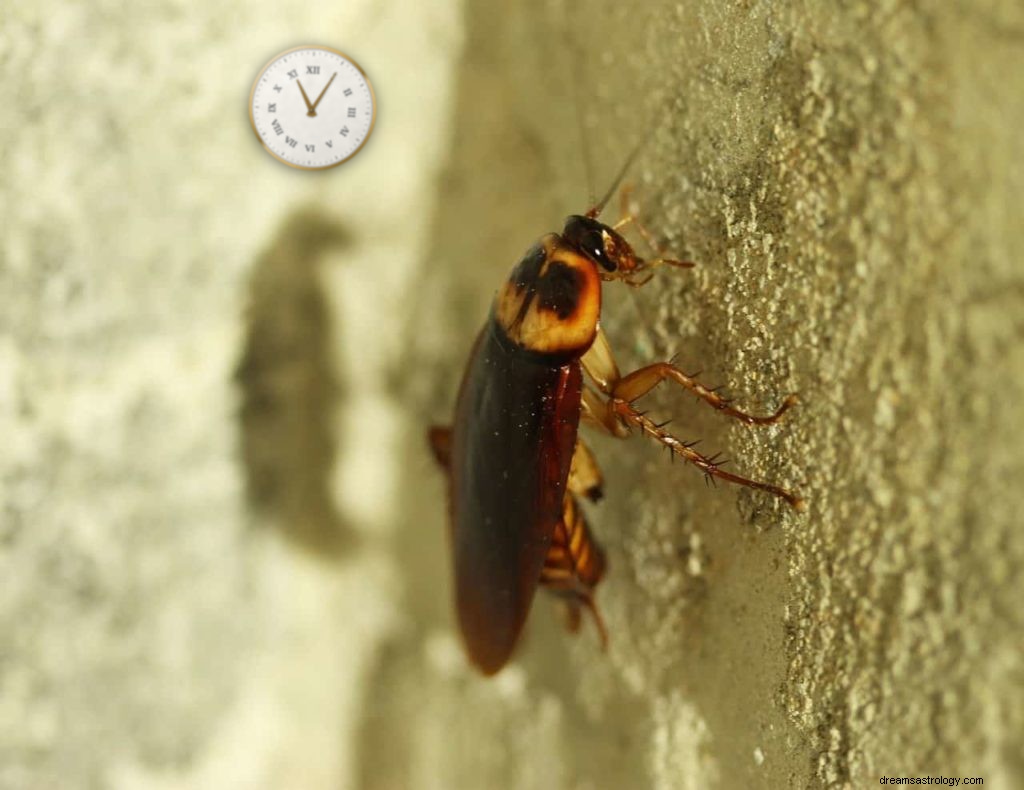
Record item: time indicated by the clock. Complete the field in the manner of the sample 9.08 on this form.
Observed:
11.05
